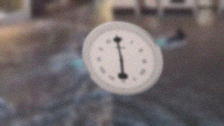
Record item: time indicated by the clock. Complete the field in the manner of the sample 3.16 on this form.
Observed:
5.59
